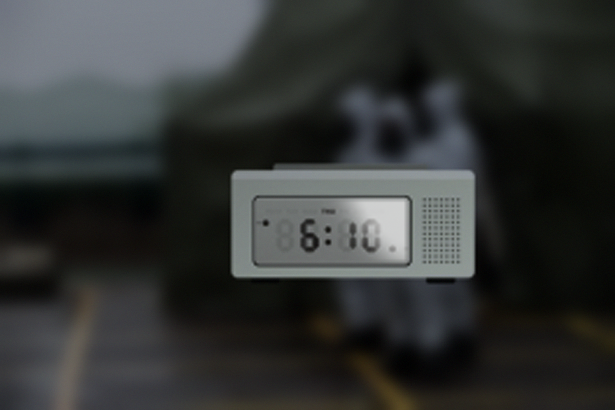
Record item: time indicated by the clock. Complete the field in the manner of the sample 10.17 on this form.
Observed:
6.10
